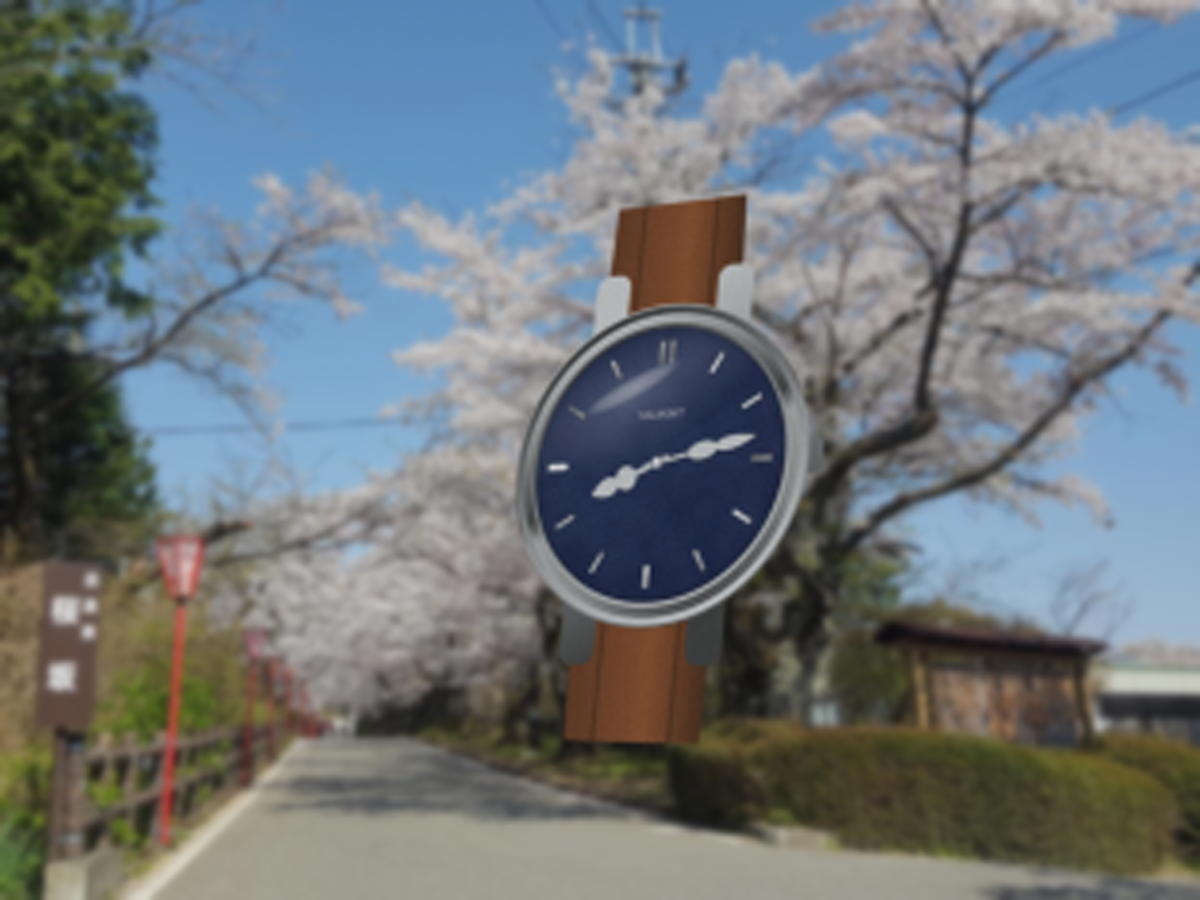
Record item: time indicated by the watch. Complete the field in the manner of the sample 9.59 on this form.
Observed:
8.13
